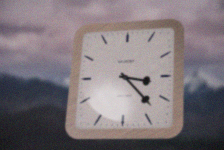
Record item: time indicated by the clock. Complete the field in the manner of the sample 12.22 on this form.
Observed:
3.23
